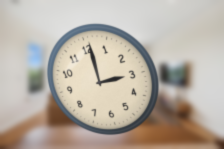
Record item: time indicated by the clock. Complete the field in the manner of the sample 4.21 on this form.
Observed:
3.01
